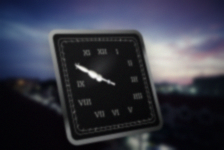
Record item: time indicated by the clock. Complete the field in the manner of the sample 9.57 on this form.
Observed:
9.50
